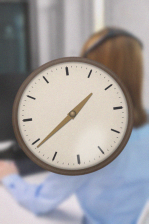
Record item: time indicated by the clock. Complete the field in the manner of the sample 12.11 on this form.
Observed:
1.39
